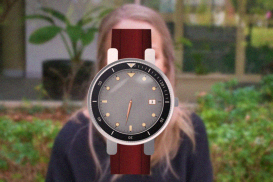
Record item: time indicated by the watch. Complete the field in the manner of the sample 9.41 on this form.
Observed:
6.32
